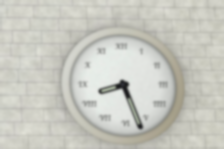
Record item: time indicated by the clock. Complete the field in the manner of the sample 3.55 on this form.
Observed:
8.27
